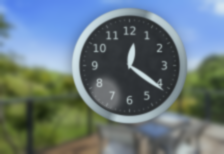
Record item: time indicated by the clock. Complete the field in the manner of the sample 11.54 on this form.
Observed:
12.21
